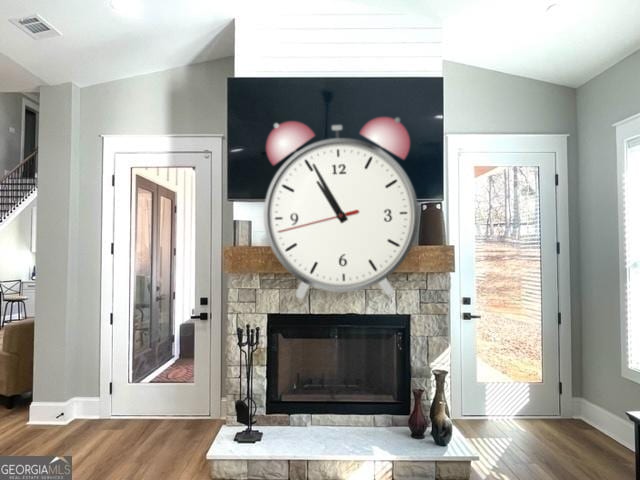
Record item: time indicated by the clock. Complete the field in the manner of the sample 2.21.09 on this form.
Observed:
10.55.43
